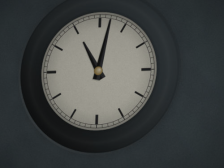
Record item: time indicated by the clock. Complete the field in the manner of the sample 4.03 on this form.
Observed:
11.02
